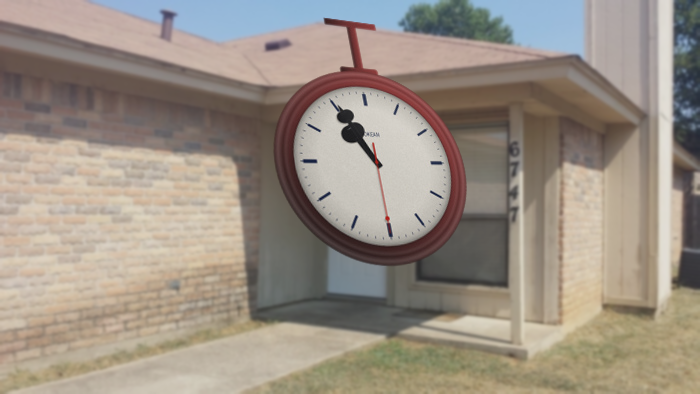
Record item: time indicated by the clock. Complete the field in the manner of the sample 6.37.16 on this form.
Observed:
10.55.30
